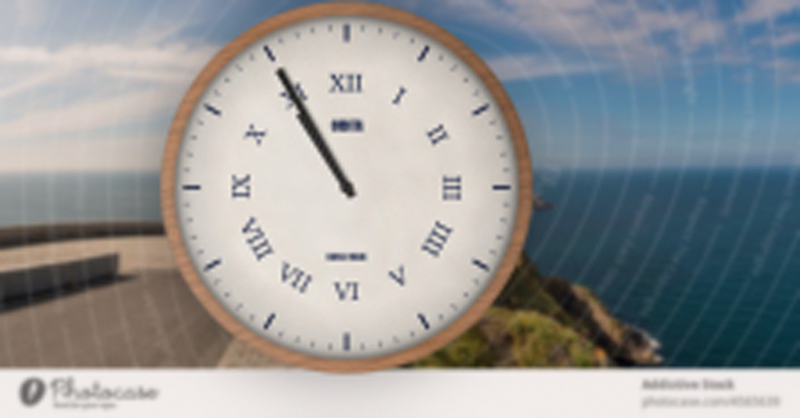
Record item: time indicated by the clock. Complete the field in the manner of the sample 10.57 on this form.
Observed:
10.55
